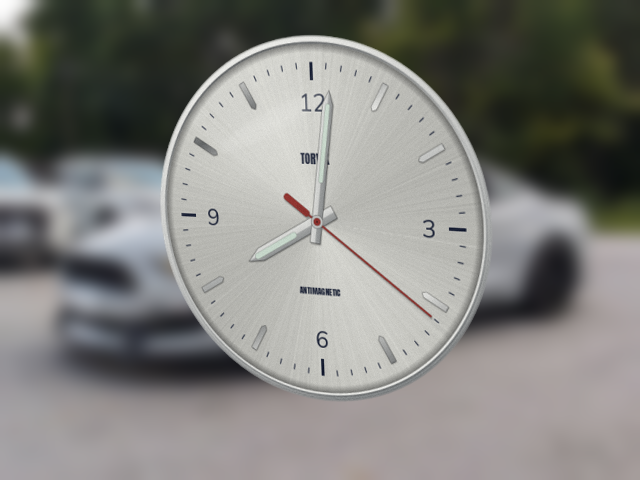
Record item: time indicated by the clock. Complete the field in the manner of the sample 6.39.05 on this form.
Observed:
8.01.21
